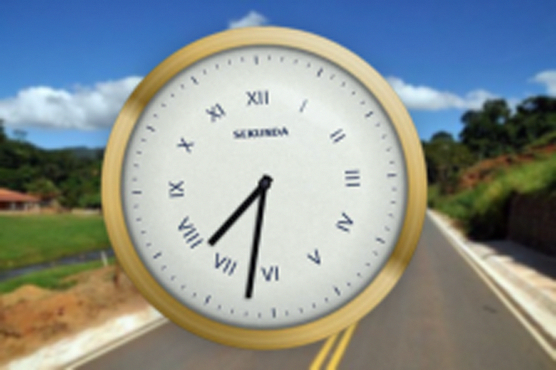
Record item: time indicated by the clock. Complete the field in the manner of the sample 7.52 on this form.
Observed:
7.32
